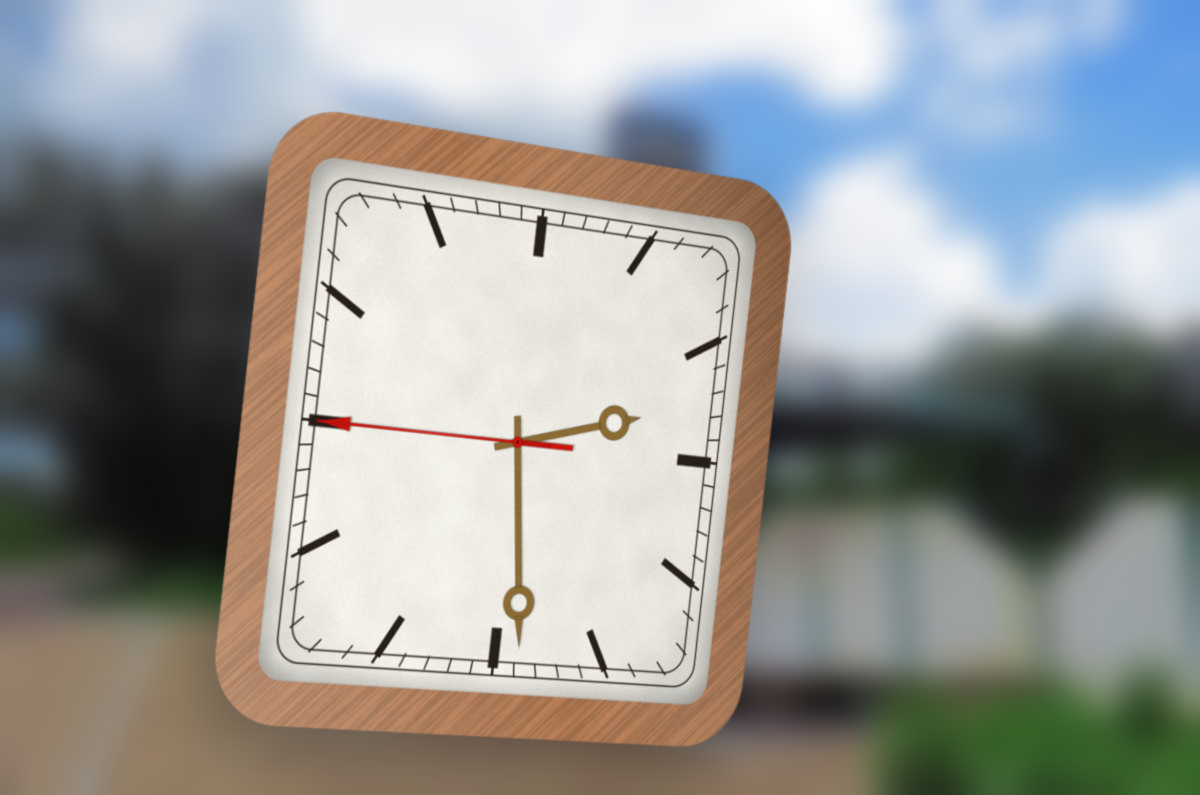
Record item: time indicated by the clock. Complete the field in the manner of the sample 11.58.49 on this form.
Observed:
2.28.45
